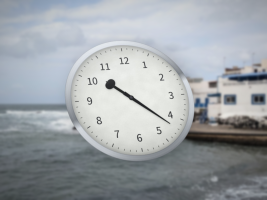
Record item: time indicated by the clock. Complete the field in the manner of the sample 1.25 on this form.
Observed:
10.22
